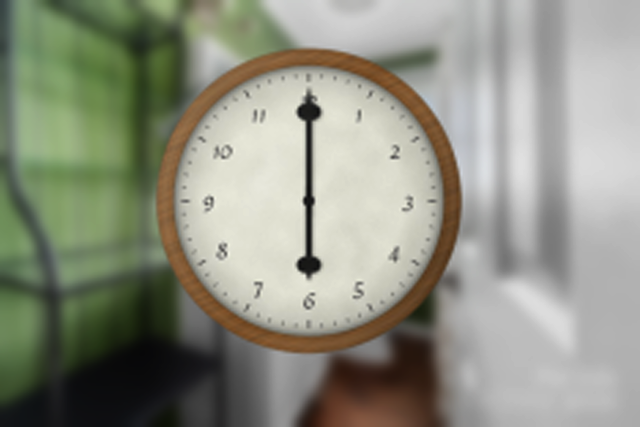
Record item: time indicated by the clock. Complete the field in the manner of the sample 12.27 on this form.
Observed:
6.00
